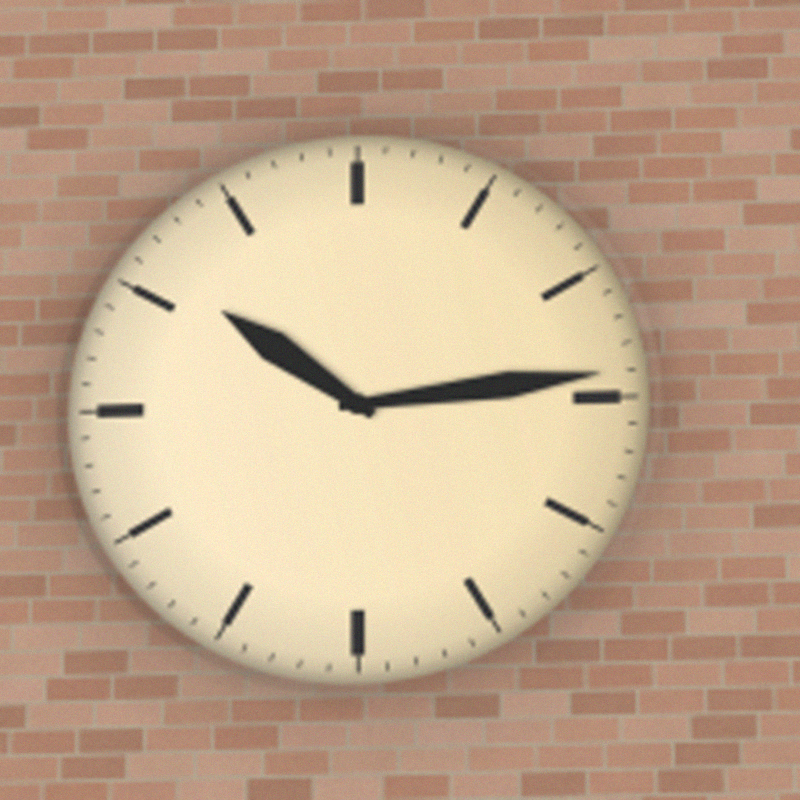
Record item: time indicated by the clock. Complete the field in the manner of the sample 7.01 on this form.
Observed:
10.14
